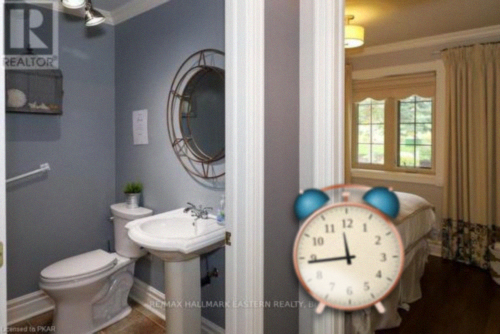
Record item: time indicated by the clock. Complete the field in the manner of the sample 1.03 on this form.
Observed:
11.44
